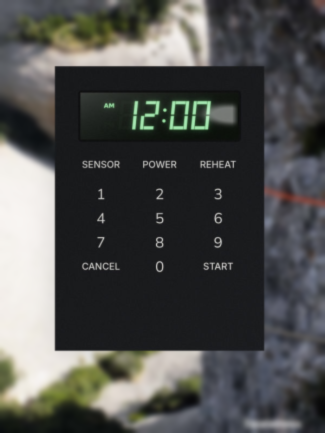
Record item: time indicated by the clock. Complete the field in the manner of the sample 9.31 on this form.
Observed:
12.00
